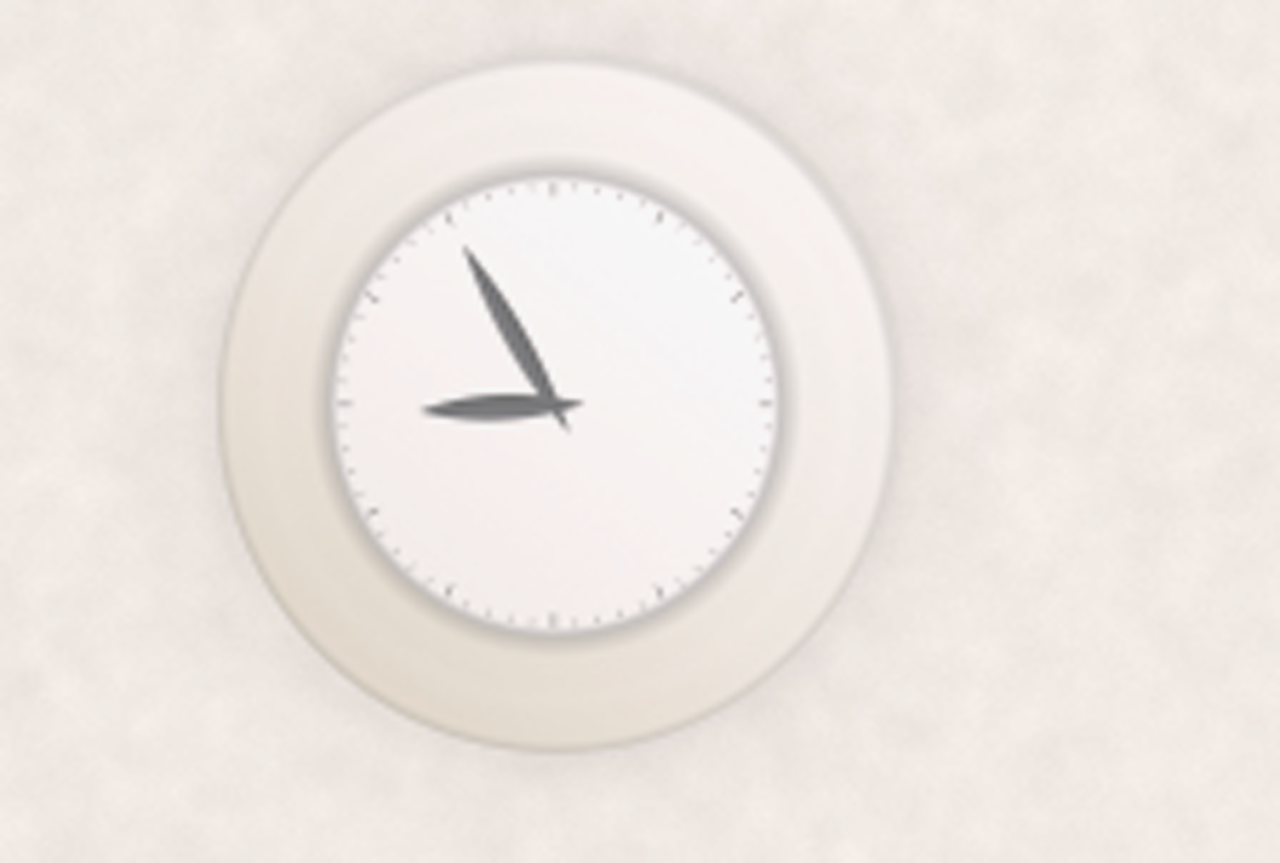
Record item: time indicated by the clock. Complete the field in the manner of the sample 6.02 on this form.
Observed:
8.55
